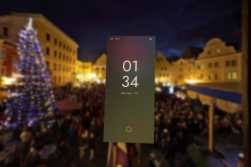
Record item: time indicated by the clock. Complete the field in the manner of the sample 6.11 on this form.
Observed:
1.34
